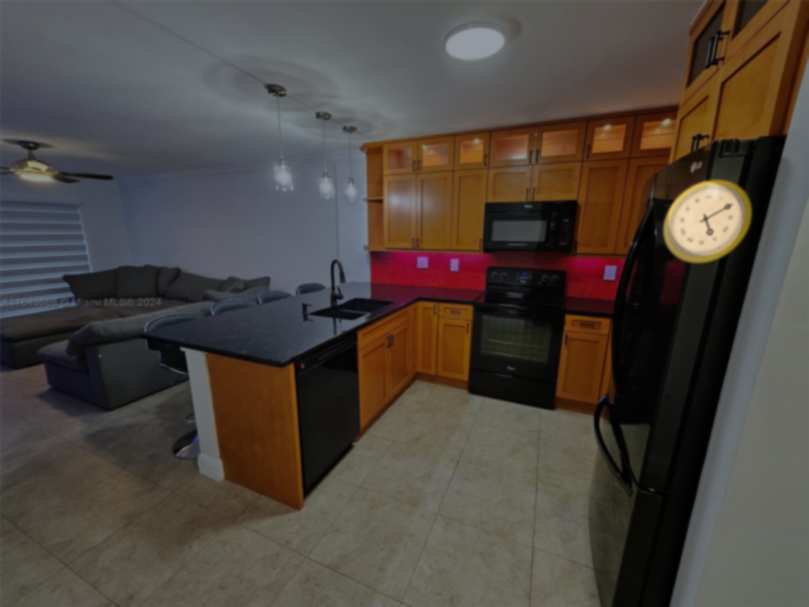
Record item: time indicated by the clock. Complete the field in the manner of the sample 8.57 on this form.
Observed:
5.10
